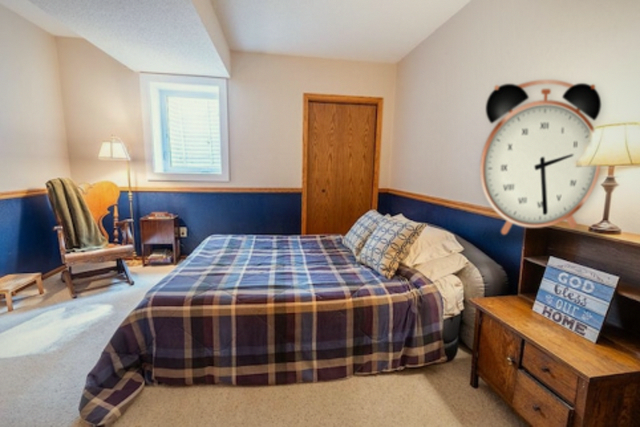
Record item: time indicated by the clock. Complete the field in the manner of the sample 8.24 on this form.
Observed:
2.29
